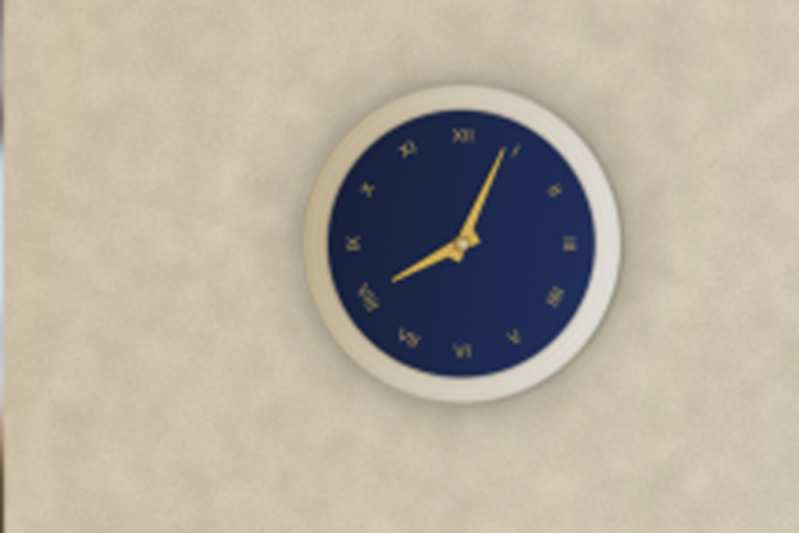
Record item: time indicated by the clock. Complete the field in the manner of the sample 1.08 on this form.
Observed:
8.04
